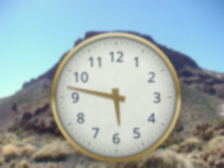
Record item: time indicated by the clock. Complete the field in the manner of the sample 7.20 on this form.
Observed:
5.47
